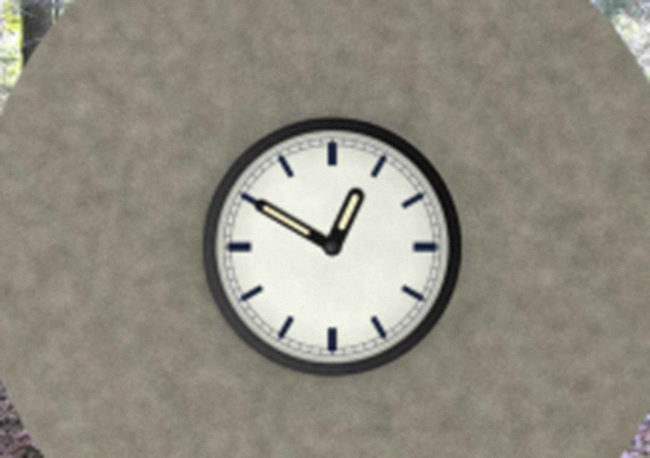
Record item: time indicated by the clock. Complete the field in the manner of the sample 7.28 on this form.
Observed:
12.50
